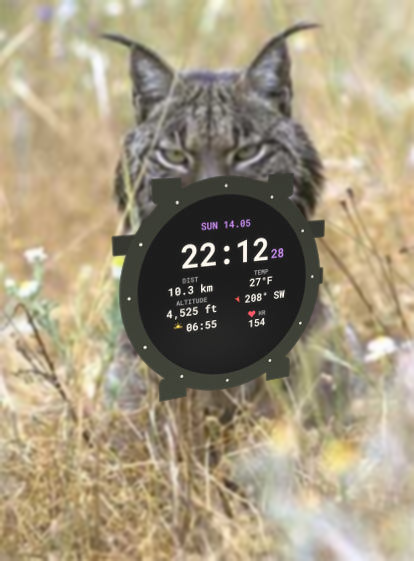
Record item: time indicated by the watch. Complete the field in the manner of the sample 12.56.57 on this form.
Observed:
22.12.28
